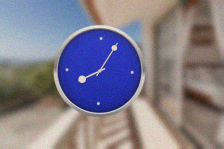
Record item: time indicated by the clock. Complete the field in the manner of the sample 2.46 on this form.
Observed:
8.05
